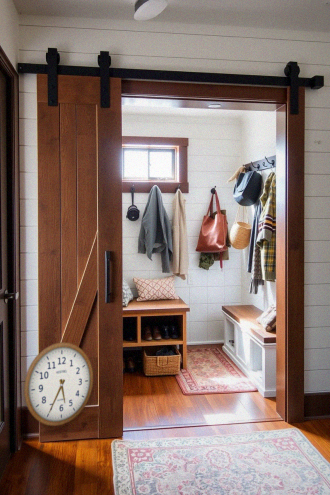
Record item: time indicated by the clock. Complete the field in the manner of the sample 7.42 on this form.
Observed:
5.35
